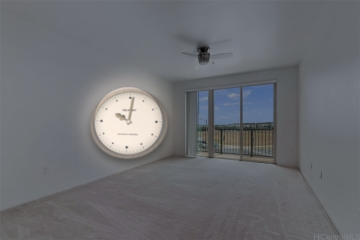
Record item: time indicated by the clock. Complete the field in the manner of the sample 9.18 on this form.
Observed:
10.01
